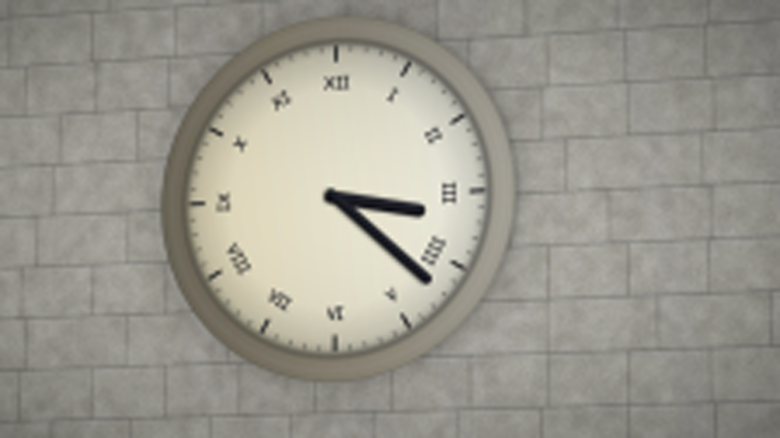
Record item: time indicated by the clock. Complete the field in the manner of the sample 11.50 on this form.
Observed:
3.22
